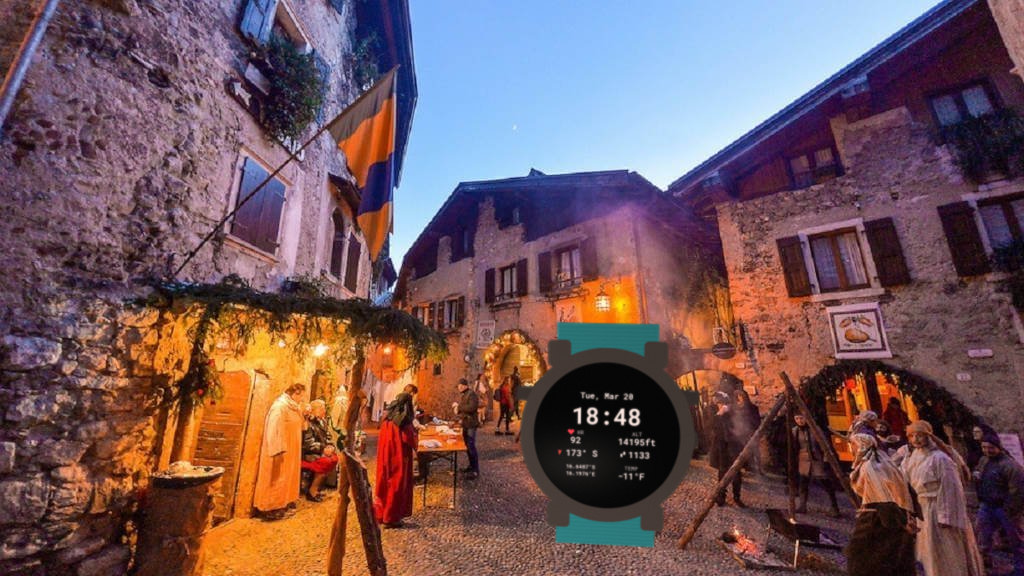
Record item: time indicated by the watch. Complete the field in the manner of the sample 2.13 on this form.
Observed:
18.48
